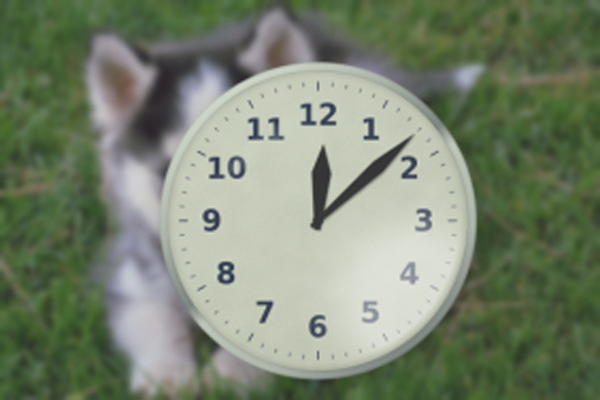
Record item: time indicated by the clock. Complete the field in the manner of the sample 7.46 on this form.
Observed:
12.08
